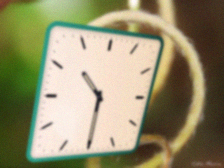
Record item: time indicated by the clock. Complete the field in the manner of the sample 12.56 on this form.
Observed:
10.30
